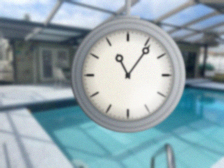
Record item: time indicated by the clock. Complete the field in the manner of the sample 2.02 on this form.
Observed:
11.06
